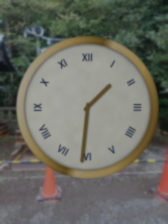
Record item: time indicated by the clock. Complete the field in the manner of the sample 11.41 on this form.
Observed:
1.31
